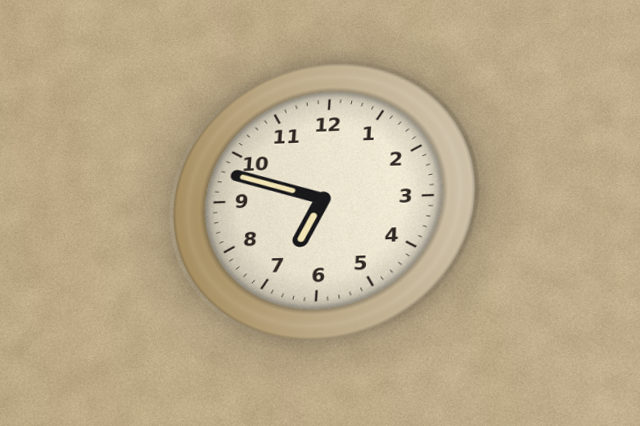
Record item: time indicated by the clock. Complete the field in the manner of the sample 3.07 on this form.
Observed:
6.48
